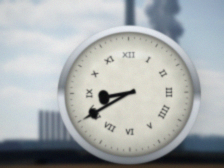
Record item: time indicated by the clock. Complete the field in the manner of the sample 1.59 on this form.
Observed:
8.40
